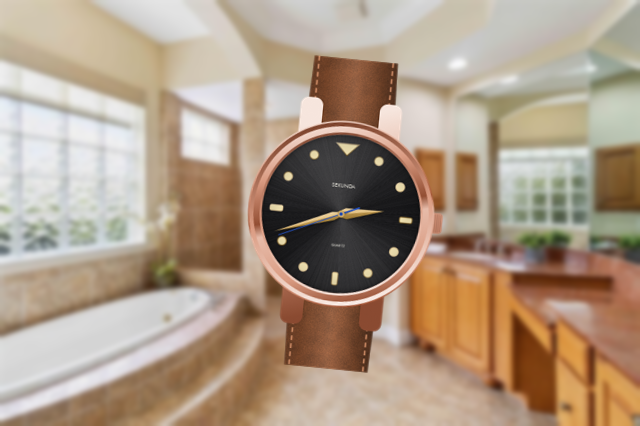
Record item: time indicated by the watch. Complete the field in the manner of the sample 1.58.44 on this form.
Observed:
2.41.41
